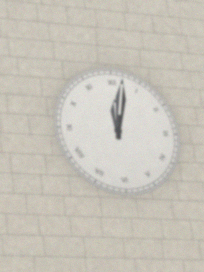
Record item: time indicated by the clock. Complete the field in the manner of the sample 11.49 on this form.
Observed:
12.02
